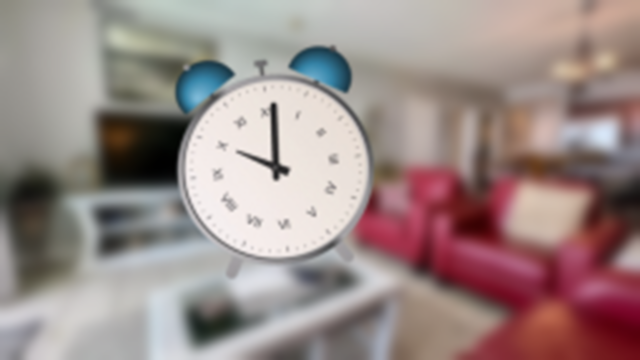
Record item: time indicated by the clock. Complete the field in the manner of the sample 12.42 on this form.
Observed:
10.01
